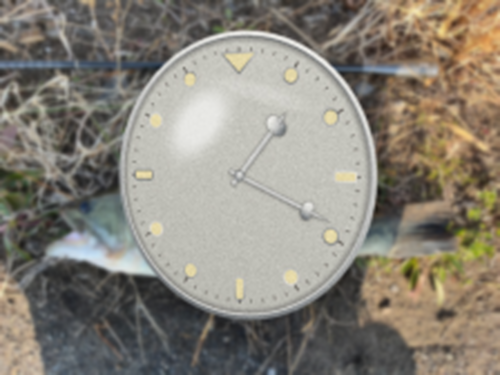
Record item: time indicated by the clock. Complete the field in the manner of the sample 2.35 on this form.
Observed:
1.19
